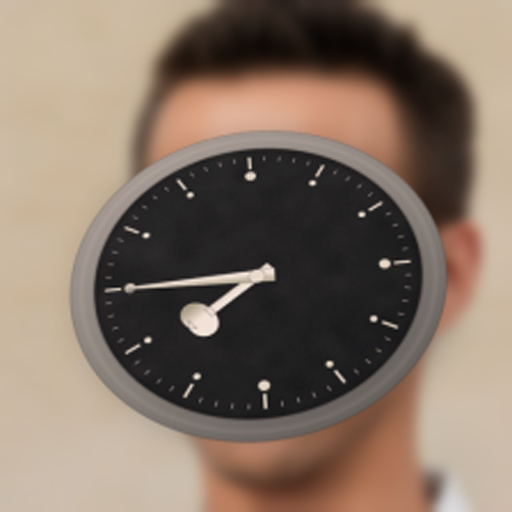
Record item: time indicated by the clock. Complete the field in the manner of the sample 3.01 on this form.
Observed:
7.45
